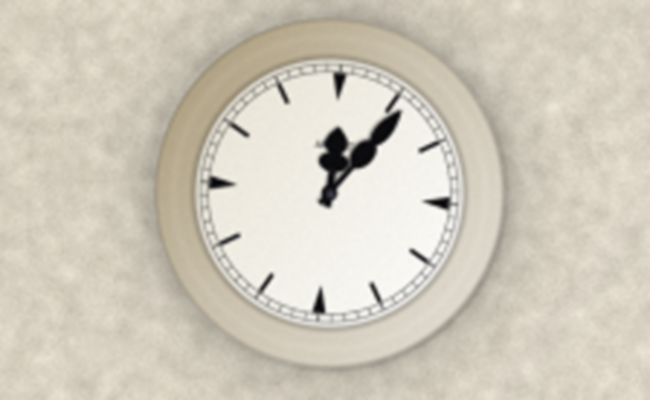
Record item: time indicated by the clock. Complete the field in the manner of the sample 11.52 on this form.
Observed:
12.06
